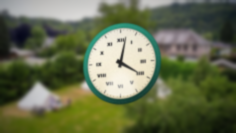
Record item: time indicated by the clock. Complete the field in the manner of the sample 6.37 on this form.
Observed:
4.02
